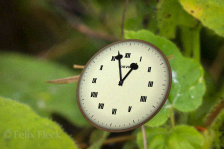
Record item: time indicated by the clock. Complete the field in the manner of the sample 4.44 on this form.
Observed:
12.57
